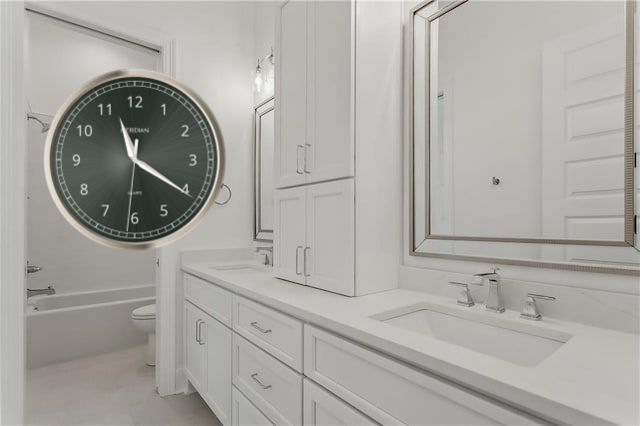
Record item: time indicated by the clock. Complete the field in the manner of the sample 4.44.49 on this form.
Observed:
11.20.31
